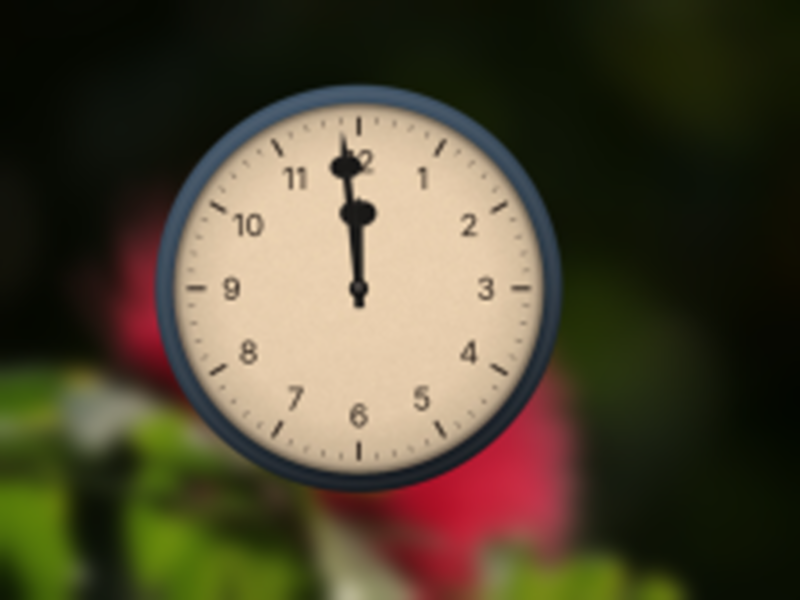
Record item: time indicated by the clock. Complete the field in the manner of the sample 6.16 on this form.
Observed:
11.59
